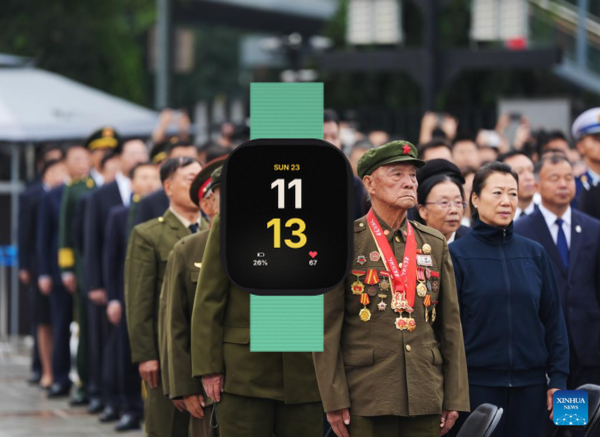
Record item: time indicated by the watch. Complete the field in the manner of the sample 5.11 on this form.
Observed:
11.13
